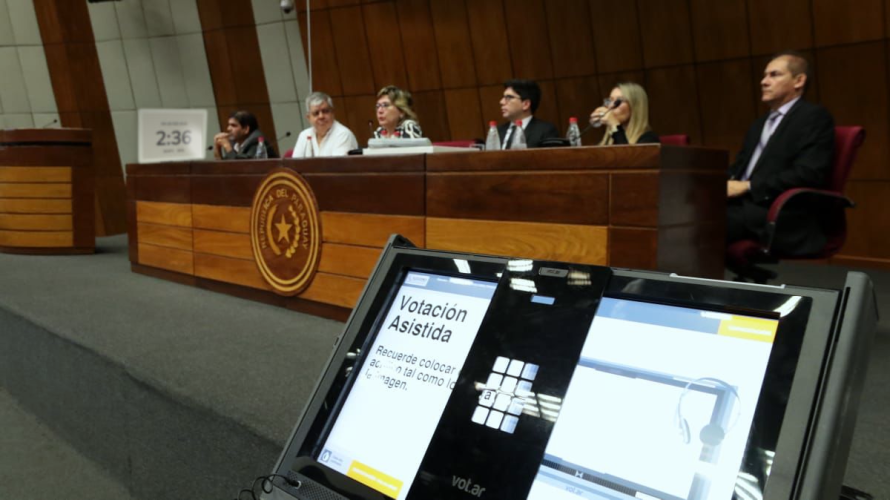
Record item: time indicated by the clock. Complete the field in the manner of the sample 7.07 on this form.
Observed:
2.36
